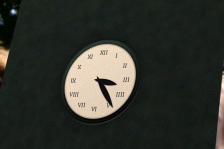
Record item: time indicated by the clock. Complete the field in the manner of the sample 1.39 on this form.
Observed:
3.24
